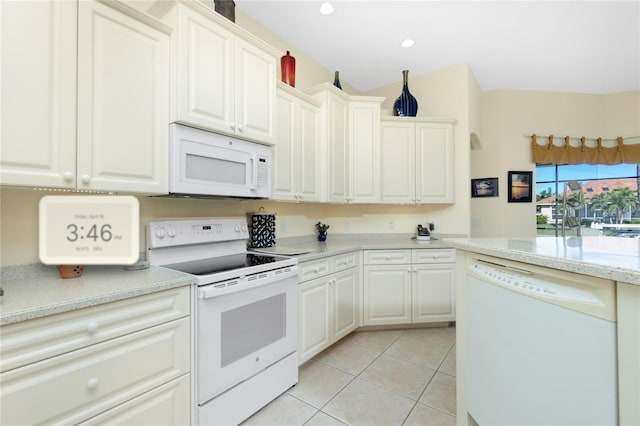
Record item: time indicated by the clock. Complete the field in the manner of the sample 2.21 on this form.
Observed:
3.46
